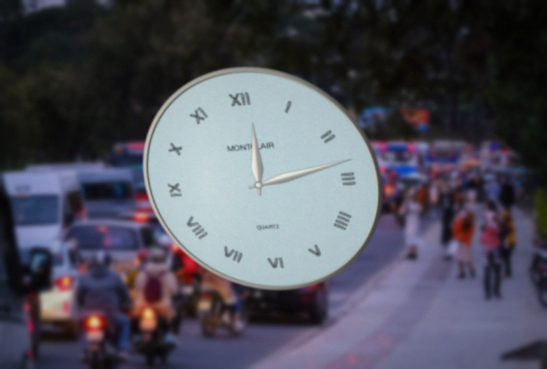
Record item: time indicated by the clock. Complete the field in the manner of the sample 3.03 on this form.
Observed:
12.13
